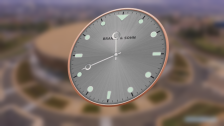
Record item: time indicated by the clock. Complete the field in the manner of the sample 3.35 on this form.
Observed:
11.41
